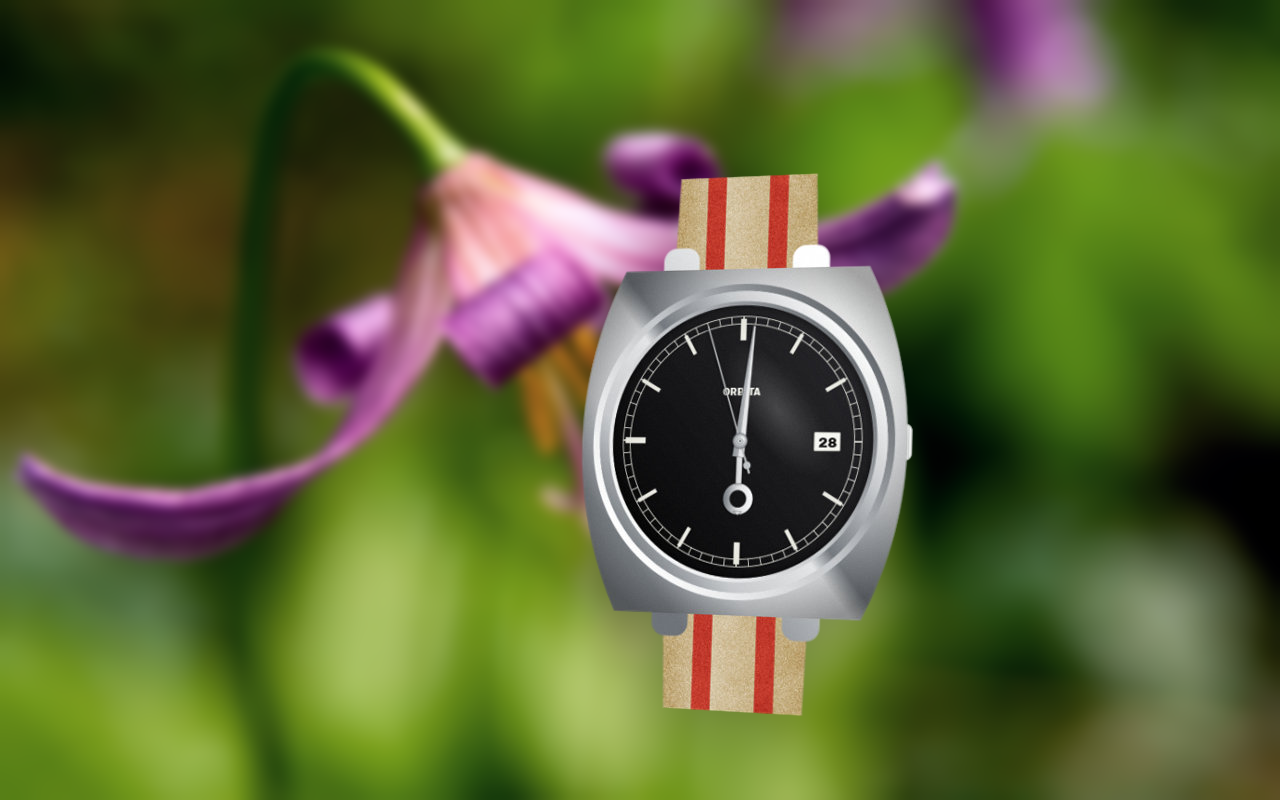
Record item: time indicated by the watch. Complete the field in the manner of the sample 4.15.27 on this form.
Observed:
6.00.57
